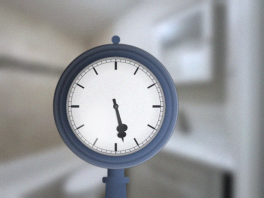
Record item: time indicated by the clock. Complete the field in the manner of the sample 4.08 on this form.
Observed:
5.28
